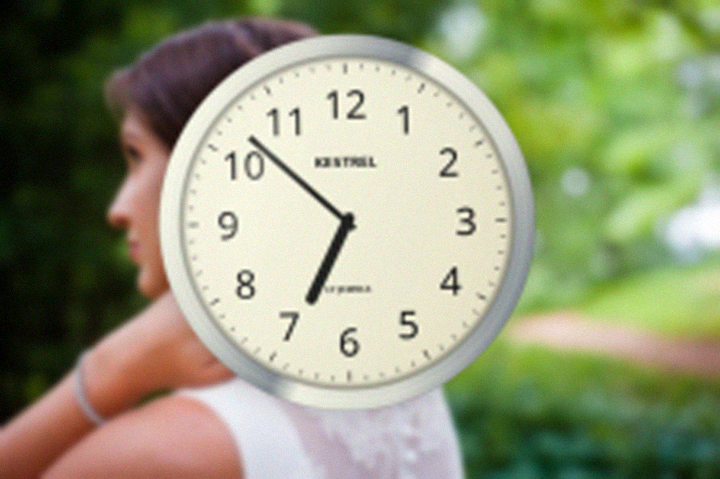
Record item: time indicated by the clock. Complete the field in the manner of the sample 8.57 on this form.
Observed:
6.52
